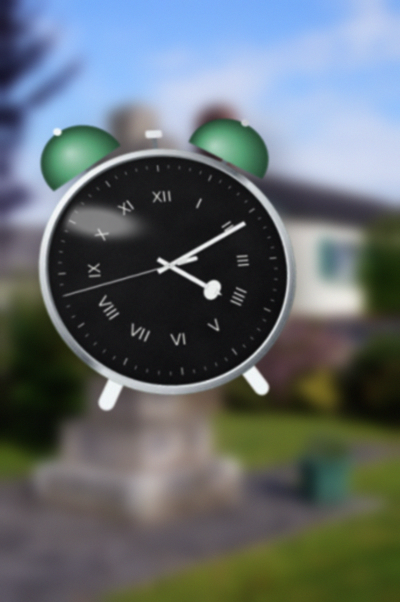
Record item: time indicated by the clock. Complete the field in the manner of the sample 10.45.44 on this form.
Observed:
4.10.43
